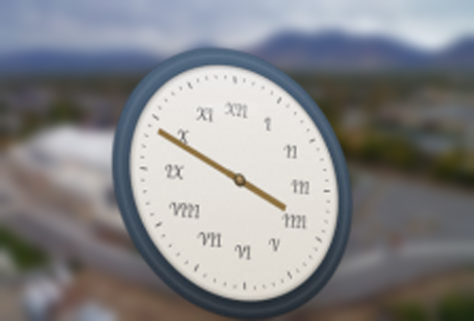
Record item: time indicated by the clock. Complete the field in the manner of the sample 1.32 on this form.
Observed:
3.49
